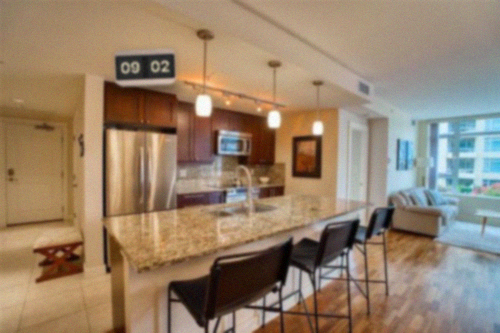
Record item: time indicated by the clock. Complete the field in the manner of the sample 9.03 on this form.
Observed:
9.02
